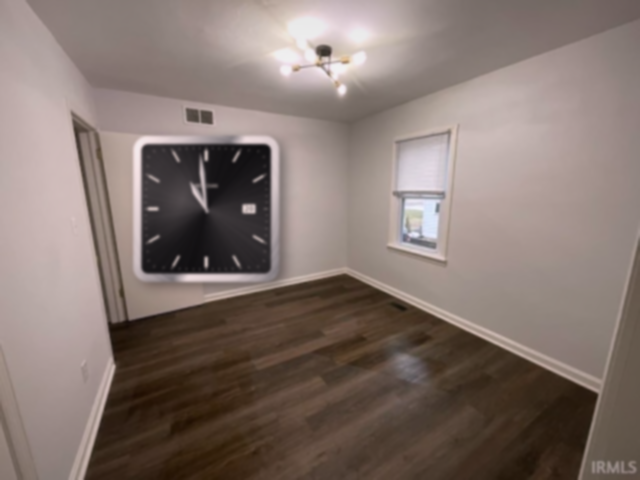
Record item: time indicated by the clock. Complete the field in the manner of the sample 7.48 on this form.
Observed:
10.59
